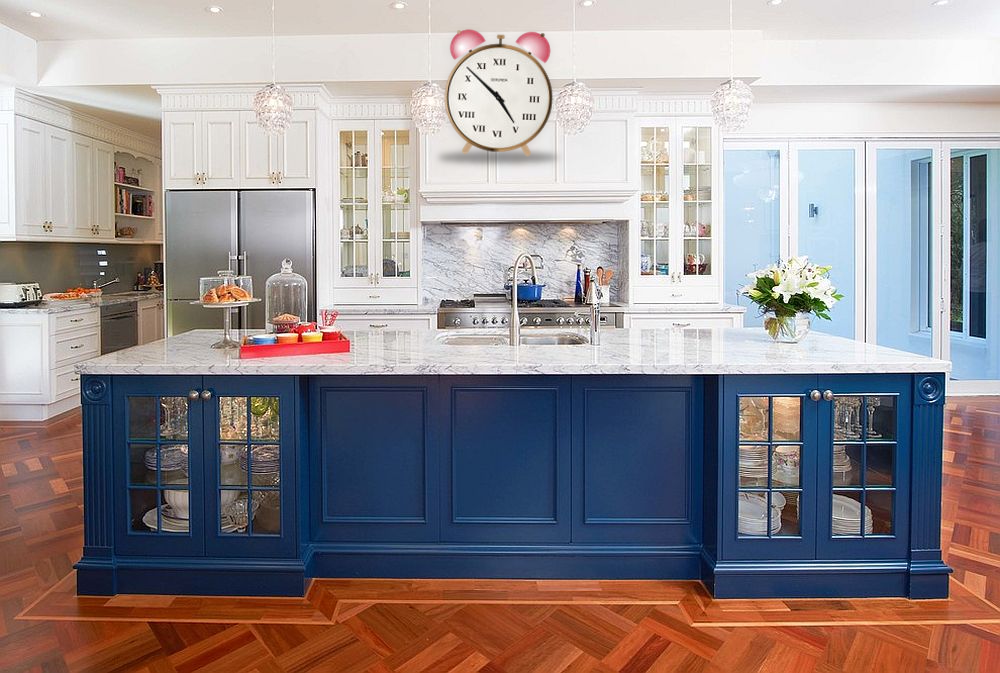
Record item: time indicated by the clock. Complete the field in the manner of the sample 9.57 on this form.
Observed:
4.52
